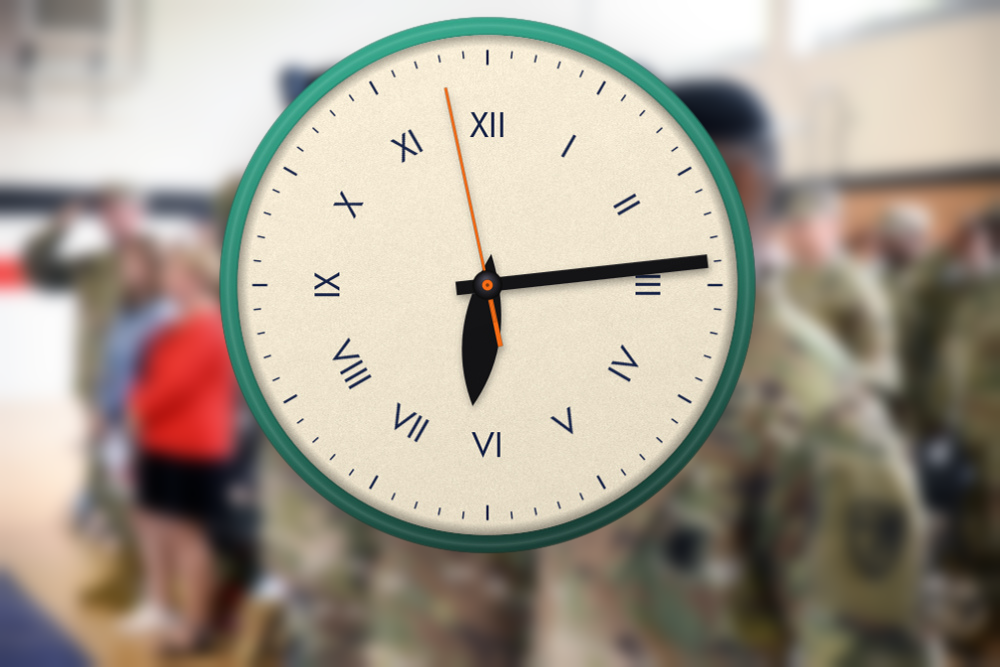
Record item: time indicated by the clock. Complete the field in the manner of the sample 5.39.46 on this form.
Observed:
6.13.58
